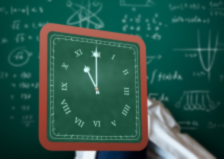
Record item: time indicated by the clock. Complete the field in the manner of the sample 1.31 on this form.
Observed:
11.00
